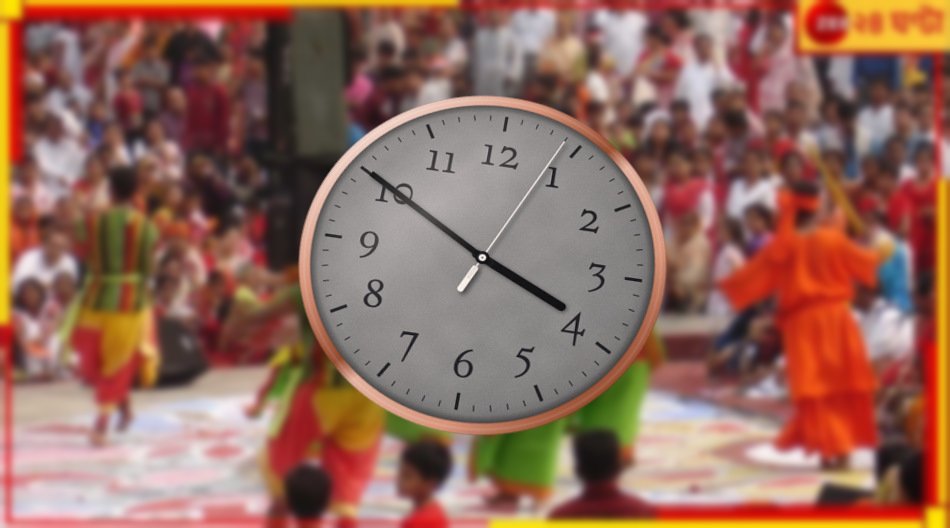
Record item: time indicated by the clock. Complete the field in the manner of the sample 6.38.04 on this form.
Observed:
3.50.04
